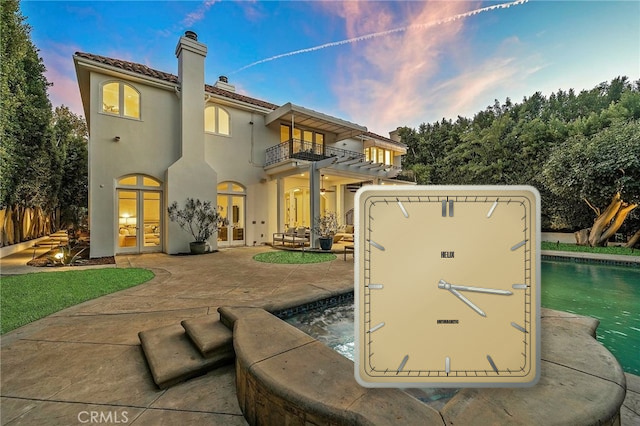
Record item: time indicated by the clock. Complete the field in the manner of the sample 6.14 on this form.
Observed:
4.16
